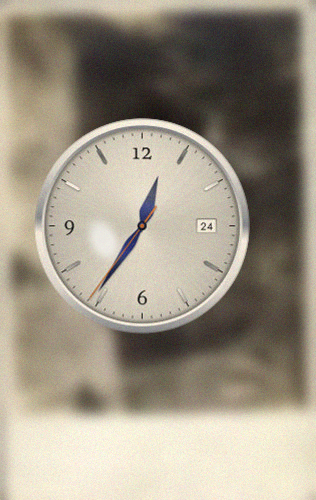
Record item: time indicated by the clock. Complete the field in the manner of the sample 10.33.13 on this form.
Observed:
12.35.36
